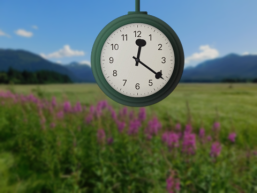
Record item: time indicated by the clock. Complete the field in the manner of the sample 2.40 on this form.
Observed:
12.21
